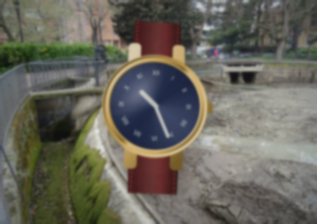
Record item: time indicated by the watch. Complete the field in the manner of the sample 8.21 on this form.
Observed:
10.26
